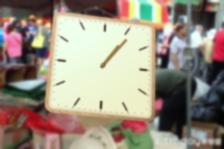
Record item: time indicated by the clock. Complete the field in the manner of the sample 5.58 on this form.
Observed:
1.06
